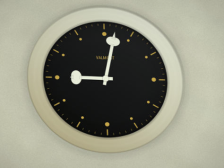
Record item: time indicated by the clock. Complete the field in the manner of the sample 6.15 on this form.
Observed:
9.02
